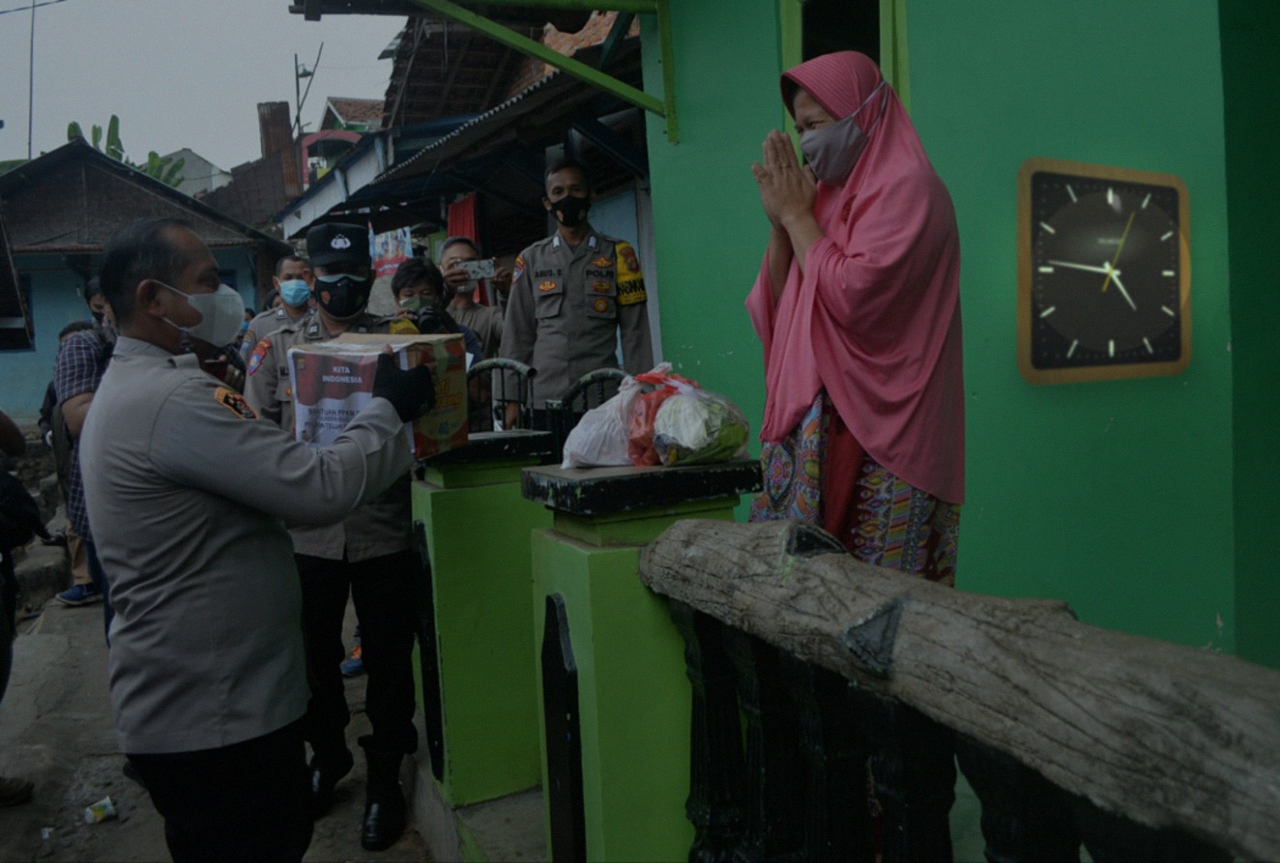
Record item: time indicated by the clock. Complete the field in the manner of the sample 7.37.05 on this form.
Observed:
4.46.04
